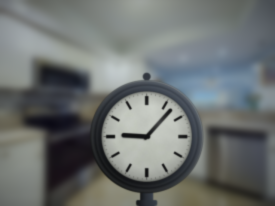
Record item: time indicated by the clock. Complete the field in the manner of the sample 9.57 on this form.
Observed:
9.07
